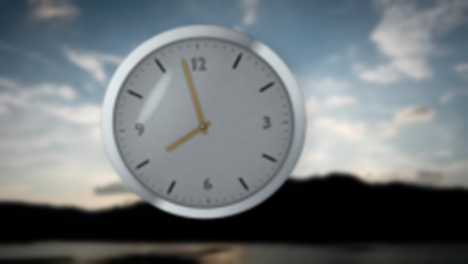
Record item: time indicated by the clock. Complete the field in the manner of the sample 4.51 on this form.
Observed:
7.58
